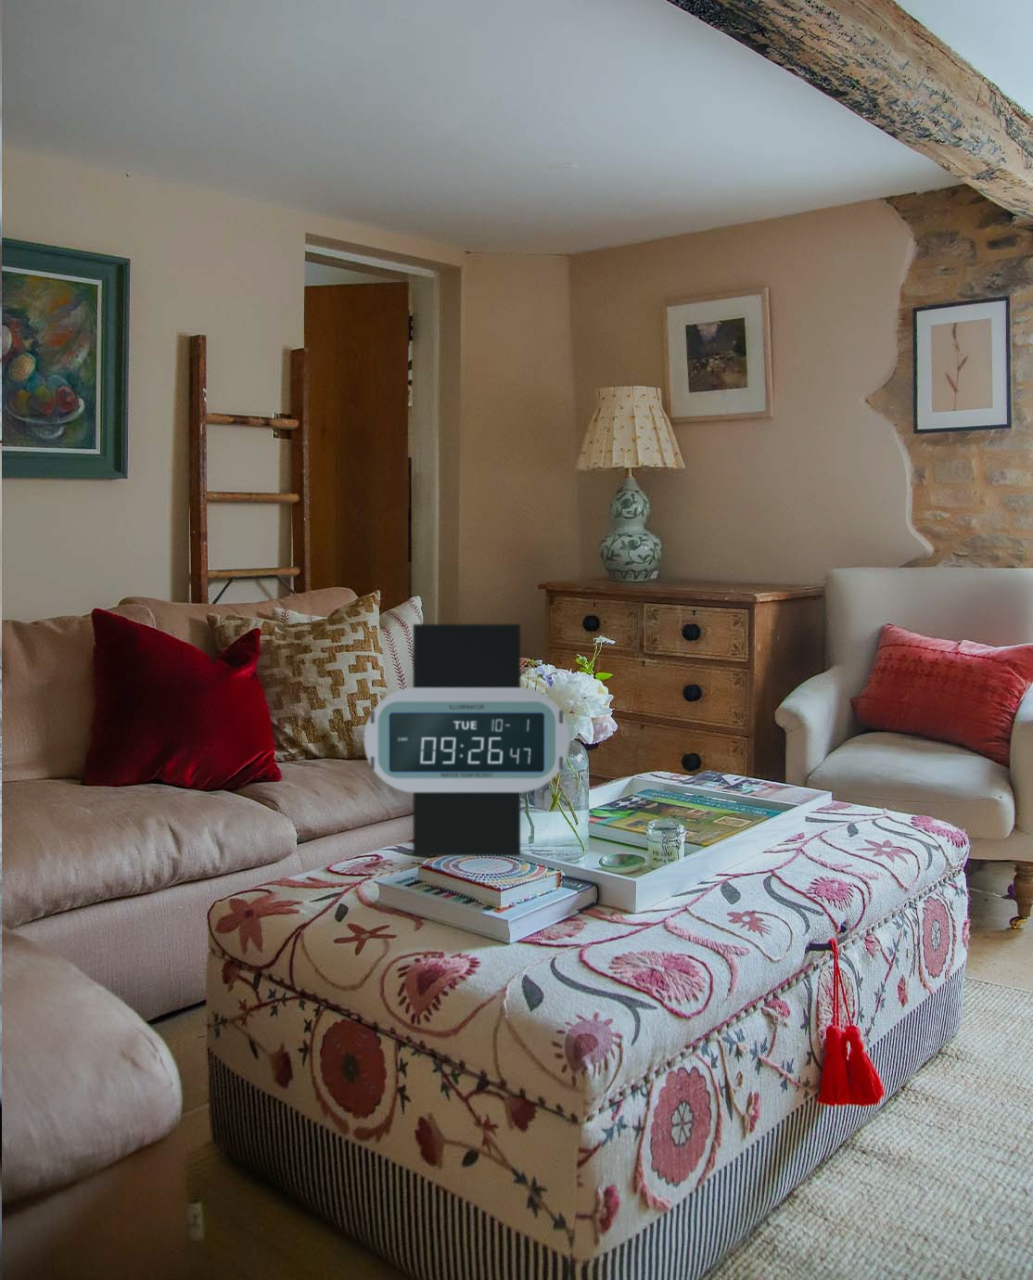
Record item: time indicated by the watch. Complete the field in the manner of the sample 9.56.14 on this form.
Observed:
9.26.47
